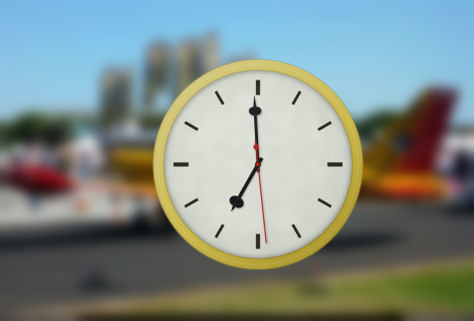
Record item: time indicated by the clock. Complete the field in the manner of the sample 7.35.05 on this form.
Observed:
6.59.29
